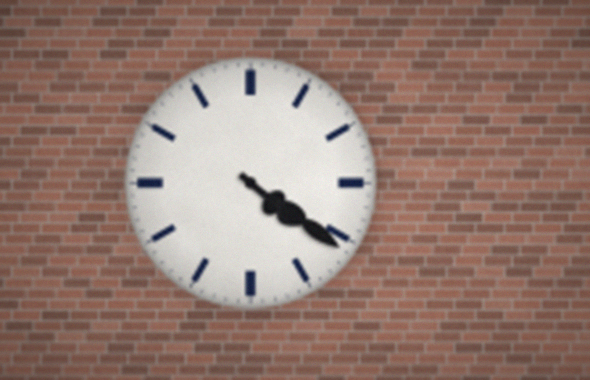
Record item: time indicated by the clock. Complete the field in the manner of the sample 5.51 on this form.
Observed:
4.21
